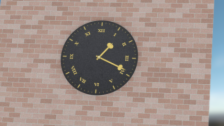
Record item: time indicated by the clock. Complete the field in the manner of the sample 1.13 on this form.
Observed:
1.19
